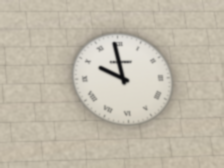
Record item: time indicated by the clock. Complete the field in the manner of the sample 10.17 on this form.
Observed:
9.59
